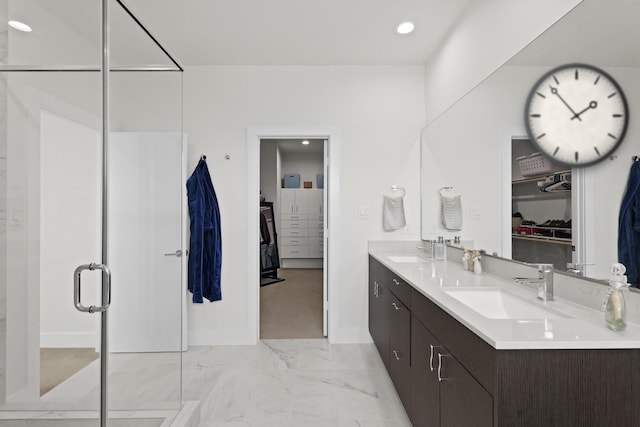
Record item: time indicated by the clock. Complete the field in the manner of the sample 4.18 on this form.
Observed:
1.53
